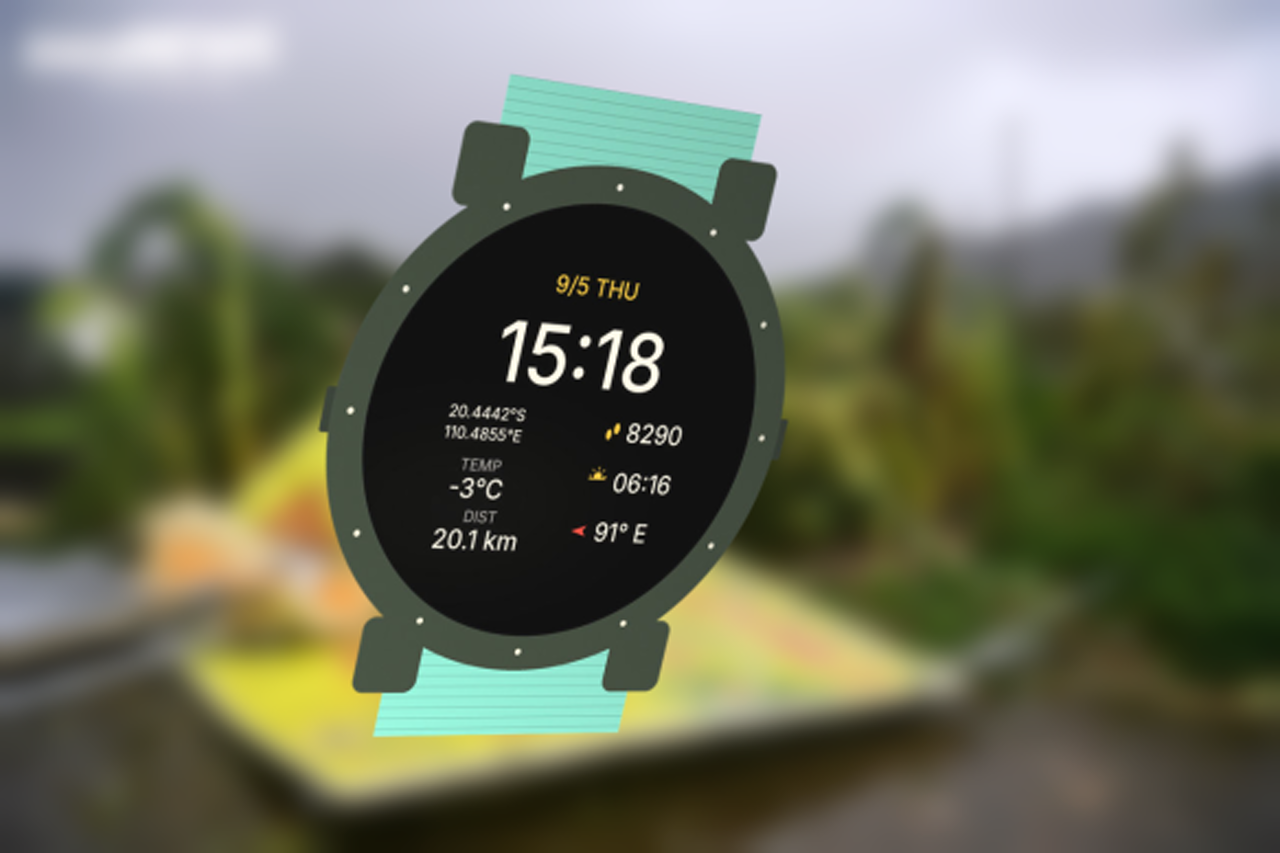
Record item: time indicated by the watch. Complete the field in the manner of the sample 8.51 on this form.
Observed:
15.18
